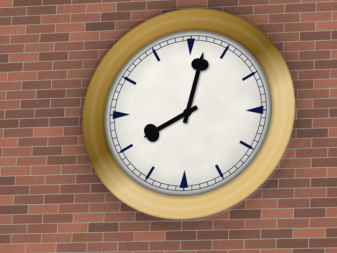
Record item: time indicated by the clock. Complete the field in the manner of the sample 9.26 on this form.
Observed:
8.02
